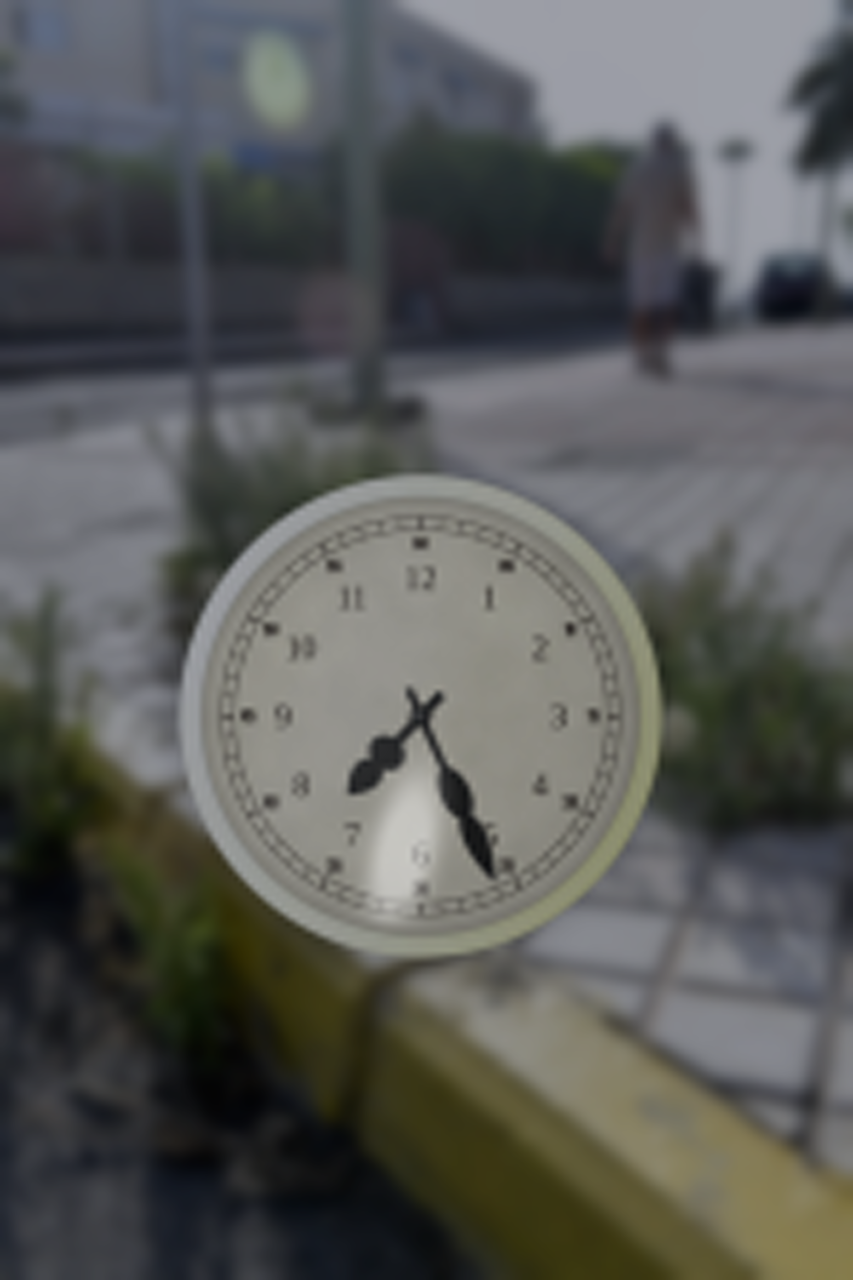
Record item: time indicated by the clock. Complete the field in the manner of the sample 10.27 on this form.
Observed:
7.26
